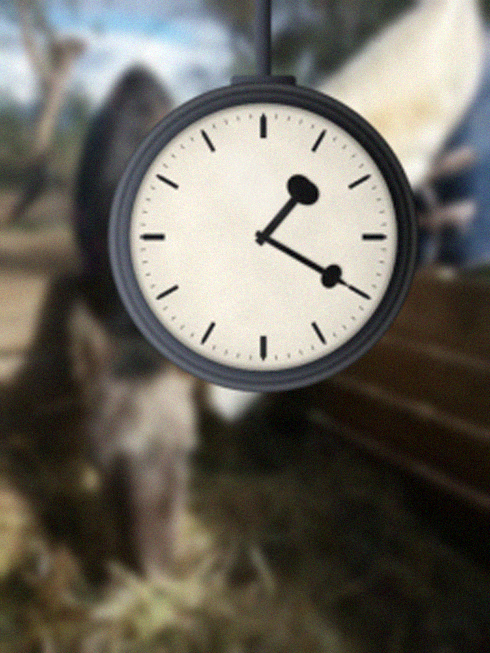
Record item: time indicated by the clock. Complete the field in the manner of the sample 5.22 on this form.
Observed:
1.20
